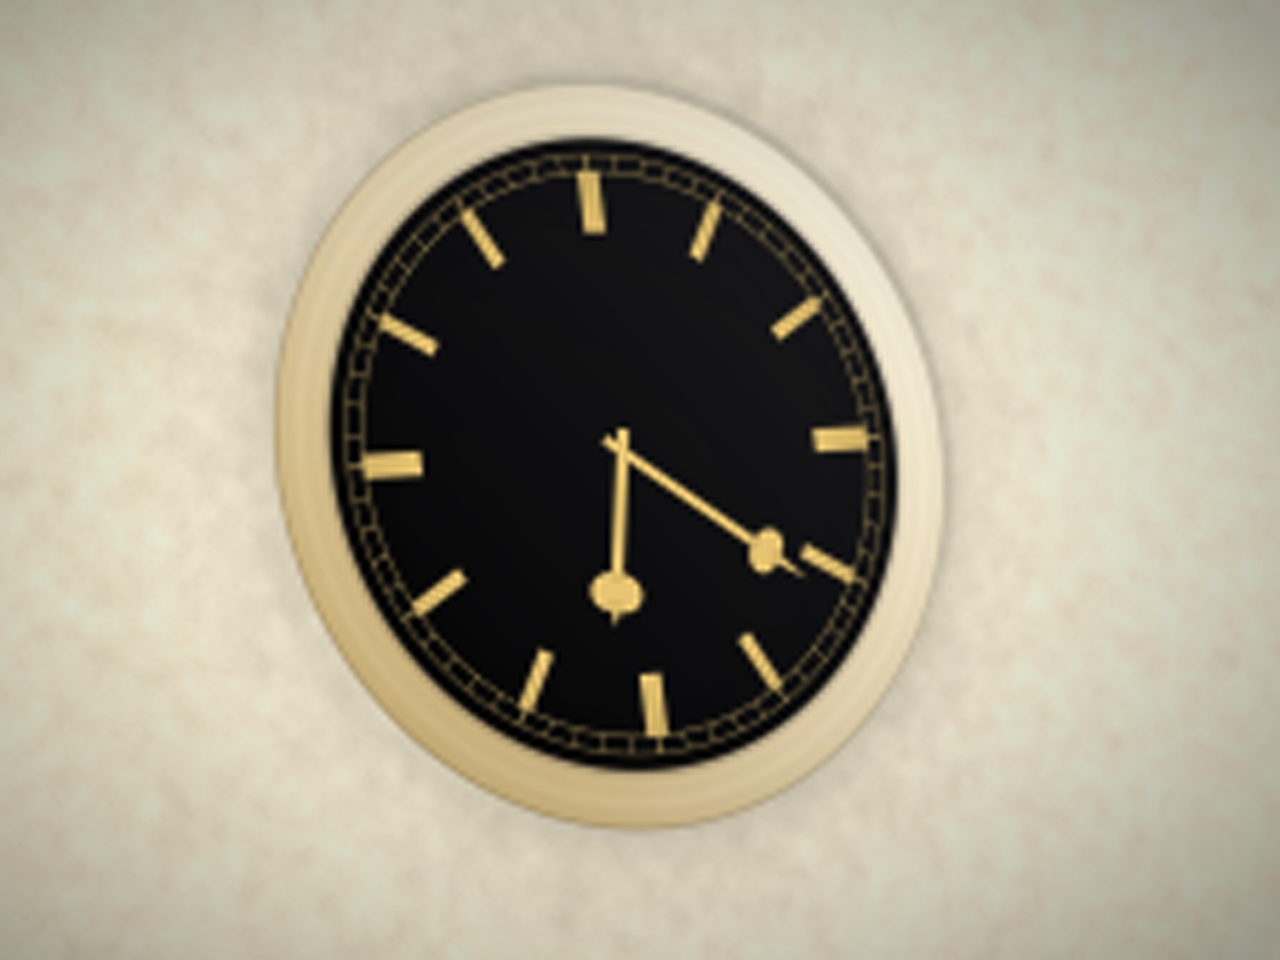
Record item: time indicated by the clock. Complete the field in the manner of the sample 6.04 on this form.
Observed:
6.21
